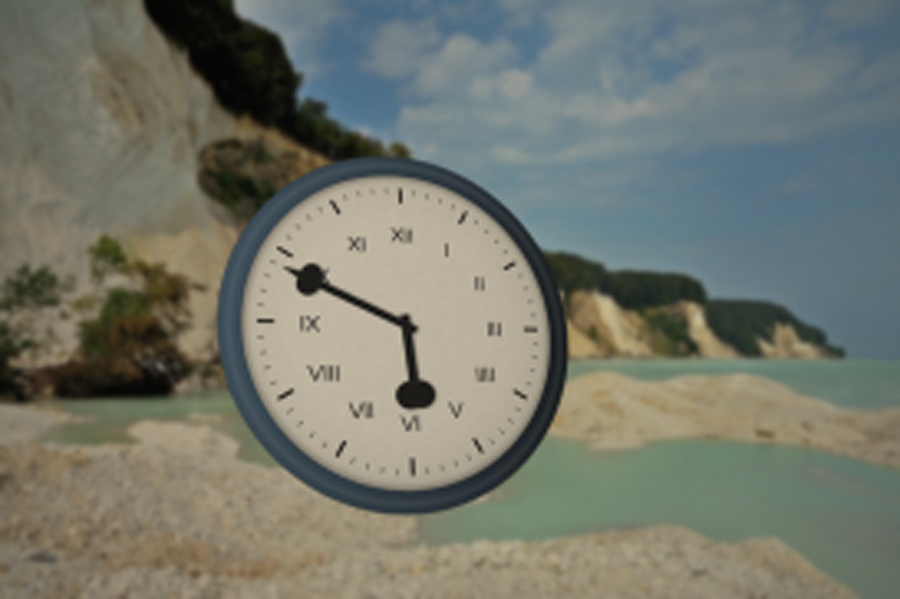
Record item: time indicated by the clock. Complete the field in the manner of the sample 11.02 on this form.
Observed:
5.49
